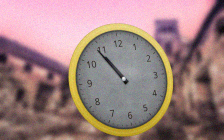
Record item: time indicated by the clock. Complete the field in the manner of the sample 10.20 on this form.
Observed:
10.54
